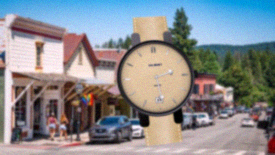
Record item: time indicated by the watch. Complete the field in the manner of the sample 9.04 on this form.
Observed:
2.29
